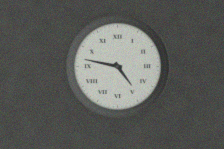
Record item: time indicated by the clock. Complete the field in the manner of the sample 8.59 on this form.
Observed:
4.47
